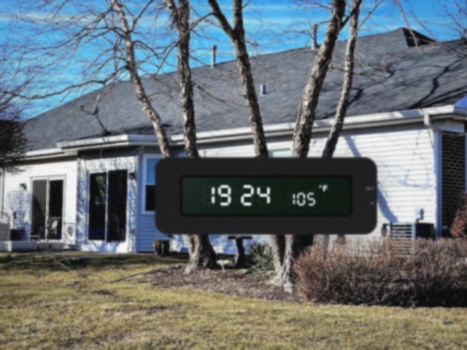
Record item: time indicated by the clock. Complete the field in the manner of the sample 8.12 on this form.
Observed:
19.24
